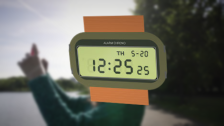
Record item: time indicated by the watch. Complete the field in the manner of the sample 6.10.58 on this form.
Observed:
12.25.25
